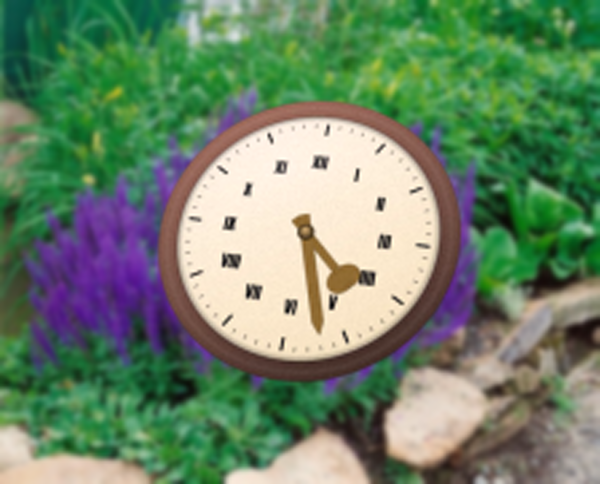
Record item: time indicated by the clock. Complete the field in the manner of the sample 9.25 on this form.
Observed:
4.27
